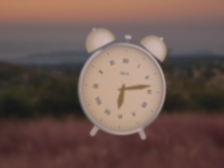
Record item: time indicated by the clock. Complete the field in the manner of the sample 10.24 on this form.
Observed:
6.13
